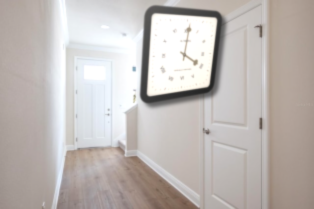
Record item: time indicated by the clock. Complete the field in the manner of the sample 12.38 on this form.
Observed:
4.01
